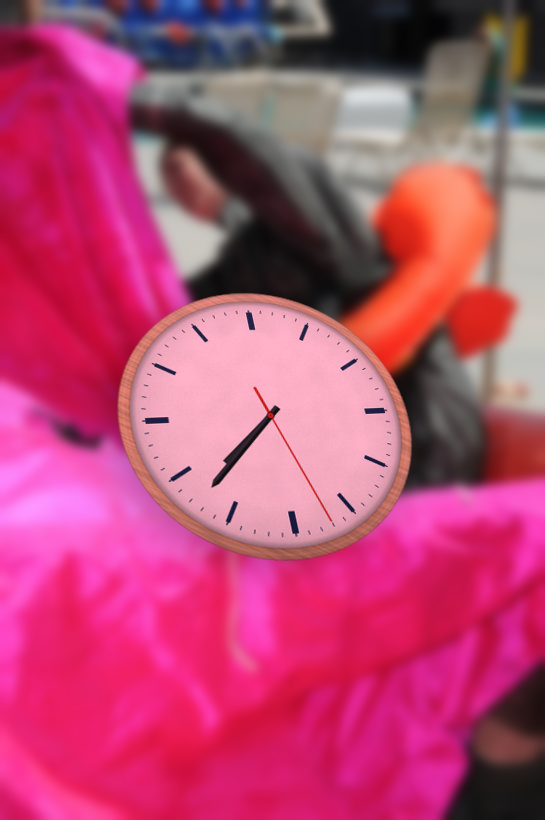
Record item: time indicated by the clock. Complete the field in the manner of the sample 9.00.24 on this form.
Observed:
7.37.27
